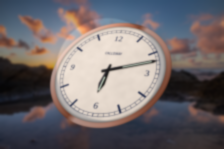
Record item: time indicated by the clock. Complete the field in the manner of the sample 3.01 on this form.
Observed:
6.12
